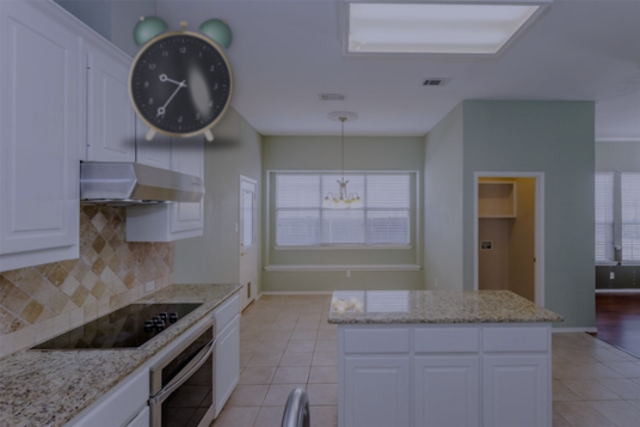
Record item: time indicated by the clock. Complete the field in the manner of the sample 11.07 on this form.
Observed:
9.36
